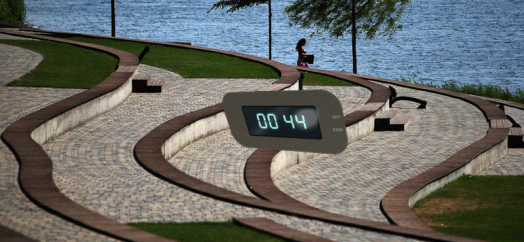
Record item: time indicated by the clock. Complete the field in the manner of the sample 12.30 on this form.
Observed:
0.44
